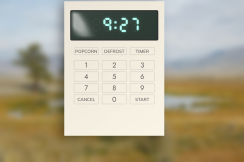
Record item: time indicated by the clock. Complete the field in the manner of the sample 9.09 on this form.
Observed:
9.27
